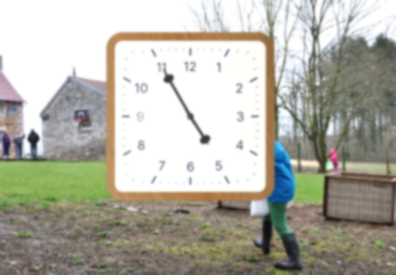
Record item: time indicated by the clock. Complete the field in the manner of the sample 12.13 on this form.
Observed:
4.55
